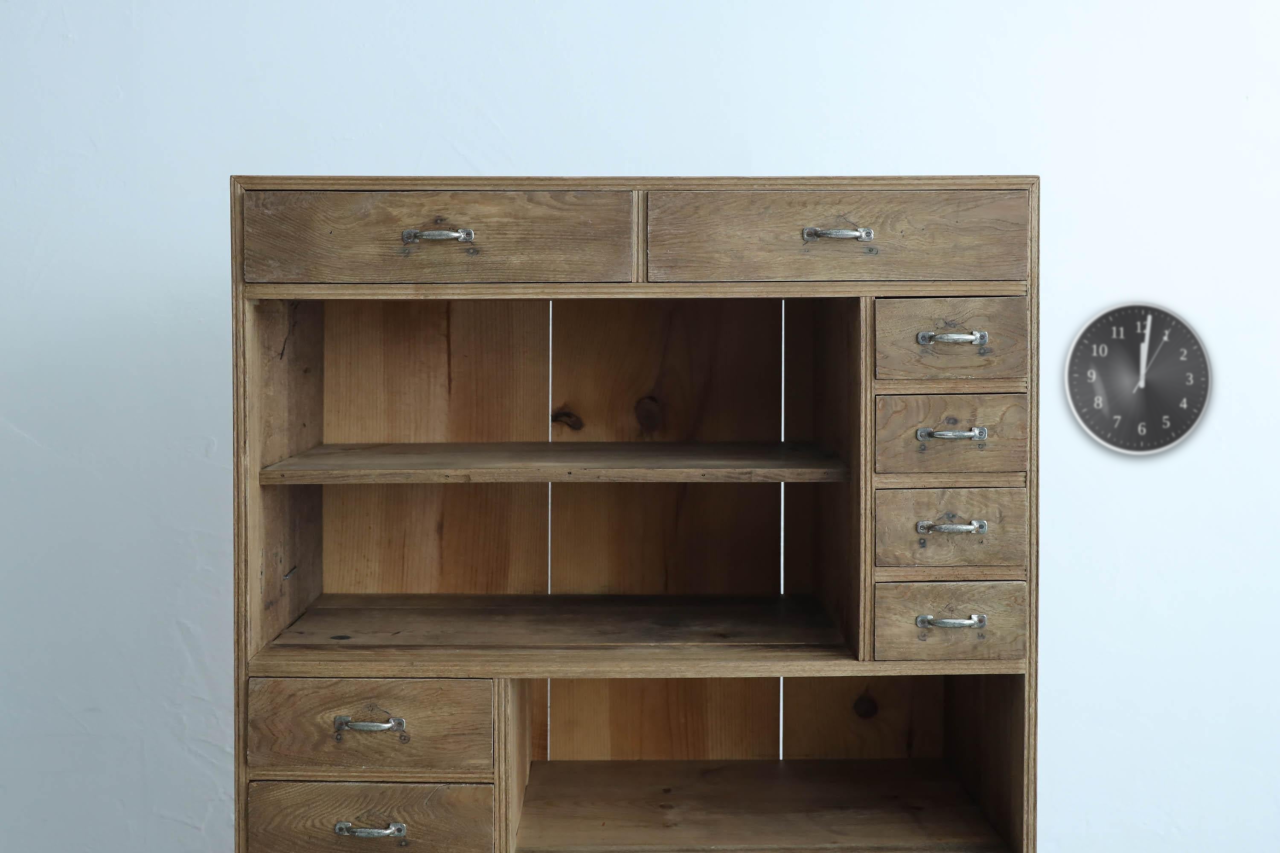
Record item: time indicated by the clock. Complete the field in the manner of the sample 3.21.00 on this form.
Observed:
12.01.05
